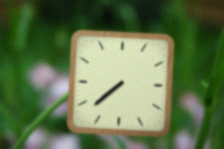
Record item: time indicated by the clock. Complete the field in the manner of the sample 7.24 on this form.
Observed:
7.38
